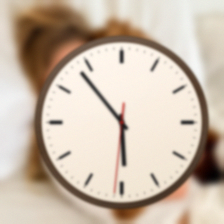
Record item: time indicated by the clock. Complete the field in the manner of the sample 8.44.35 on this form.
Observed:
5.53.31
